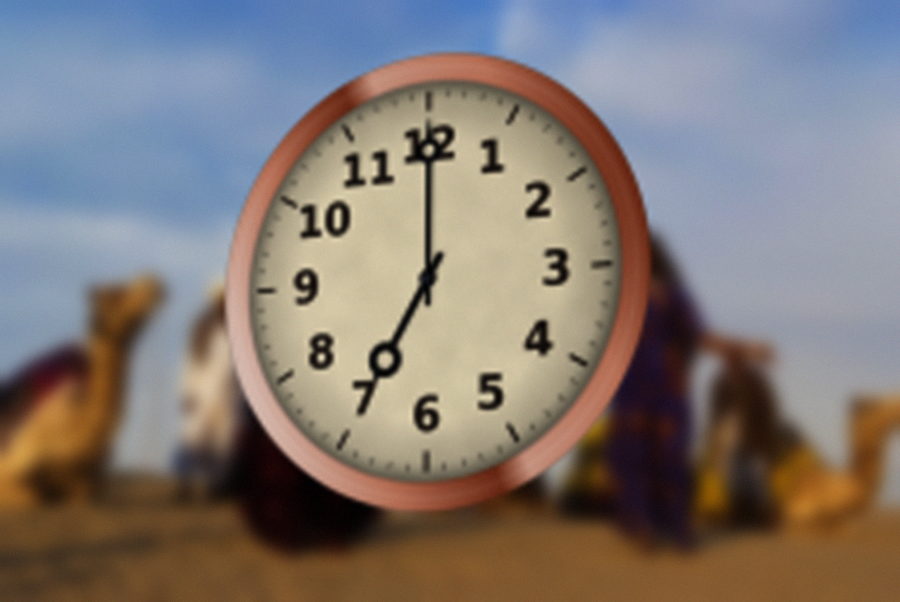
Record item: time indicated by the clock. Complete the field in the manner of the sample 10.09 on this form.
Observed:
7.00
